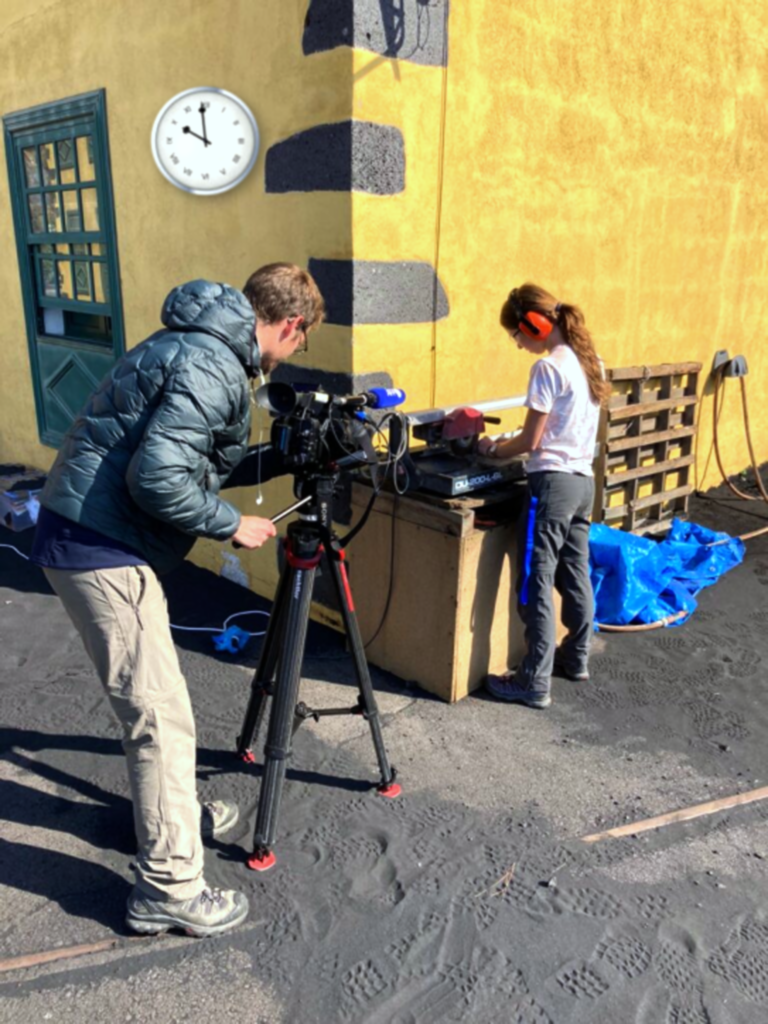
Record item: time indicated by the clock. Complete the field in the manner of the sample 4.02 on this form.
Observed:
9.59
